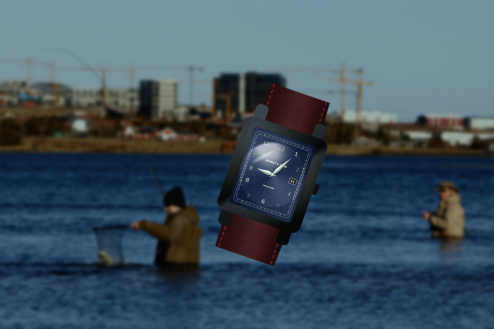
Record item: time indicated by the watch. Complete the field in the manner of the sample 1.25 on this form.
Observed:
9.05
